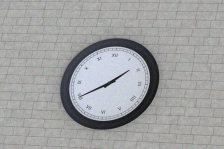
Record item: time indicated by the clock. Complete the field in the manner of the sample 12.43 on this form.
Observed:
1.40
